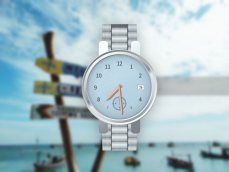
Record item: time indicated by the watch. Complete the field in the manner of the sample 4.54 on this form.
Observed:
7.29
